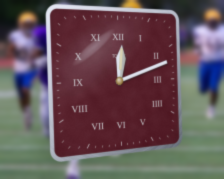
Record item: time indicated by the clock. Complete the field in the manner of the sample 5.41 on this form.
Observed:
12.12
